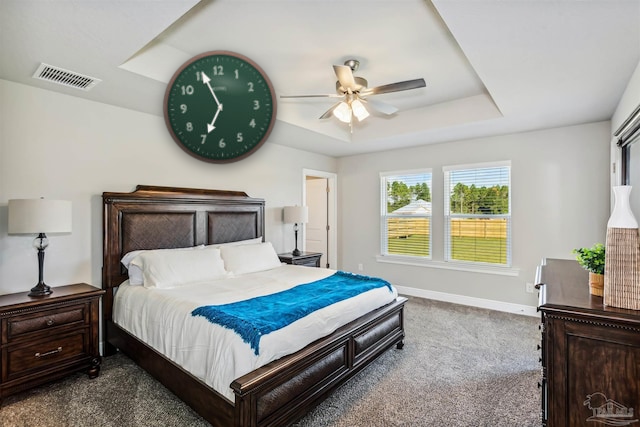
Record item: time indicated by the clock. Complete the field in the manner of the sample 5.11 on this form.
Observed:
6.56
